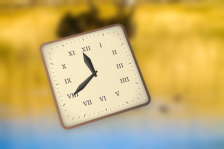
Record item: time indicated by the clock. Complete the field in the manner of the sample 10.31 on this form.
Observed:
11.40
